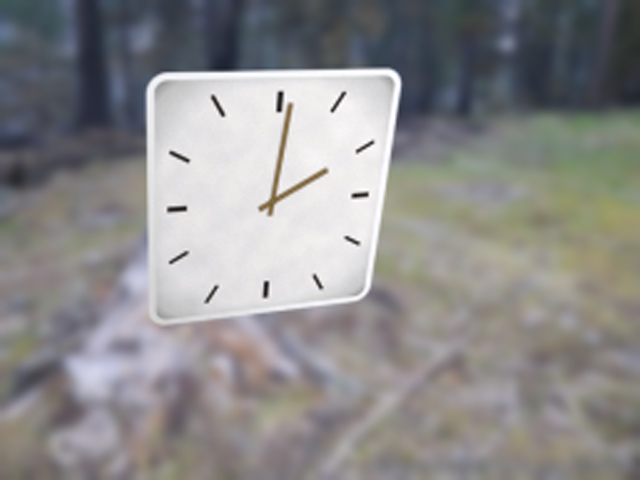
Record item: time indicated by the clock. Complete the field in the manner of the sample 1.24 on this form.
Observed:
2.01
